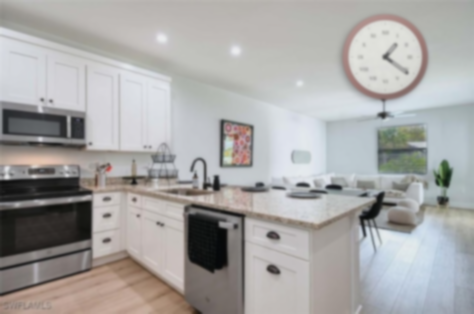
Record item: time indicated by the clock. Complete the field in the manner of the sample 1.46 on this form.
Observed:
1.21
